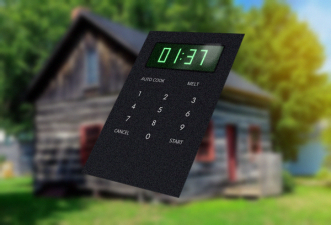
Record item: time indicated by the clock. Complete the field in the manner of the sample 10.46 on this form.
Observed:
1.37
